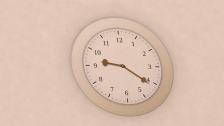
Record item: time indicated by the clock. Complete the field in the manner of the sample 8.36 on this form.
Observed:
9.21
